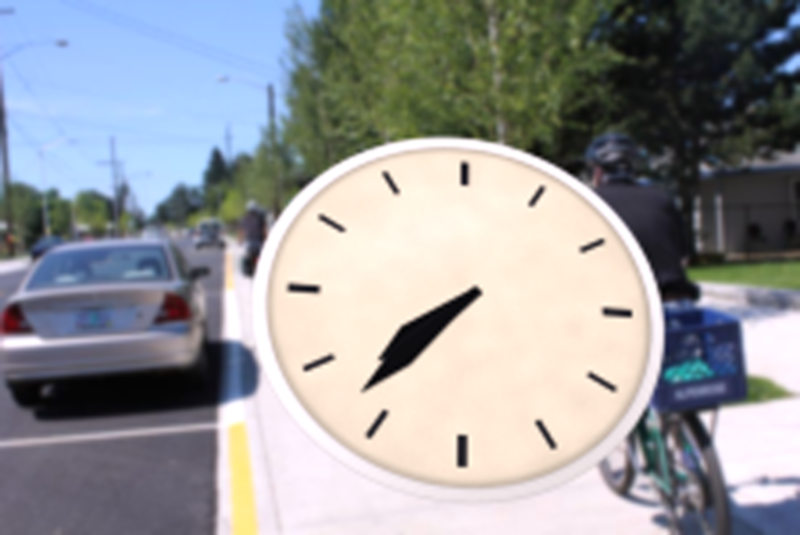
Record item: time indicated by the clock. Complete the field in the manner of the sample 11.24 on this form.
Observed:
7.37
